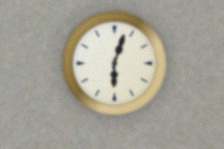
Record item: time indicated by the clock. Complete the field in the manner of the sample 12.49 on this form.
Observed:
6.03
